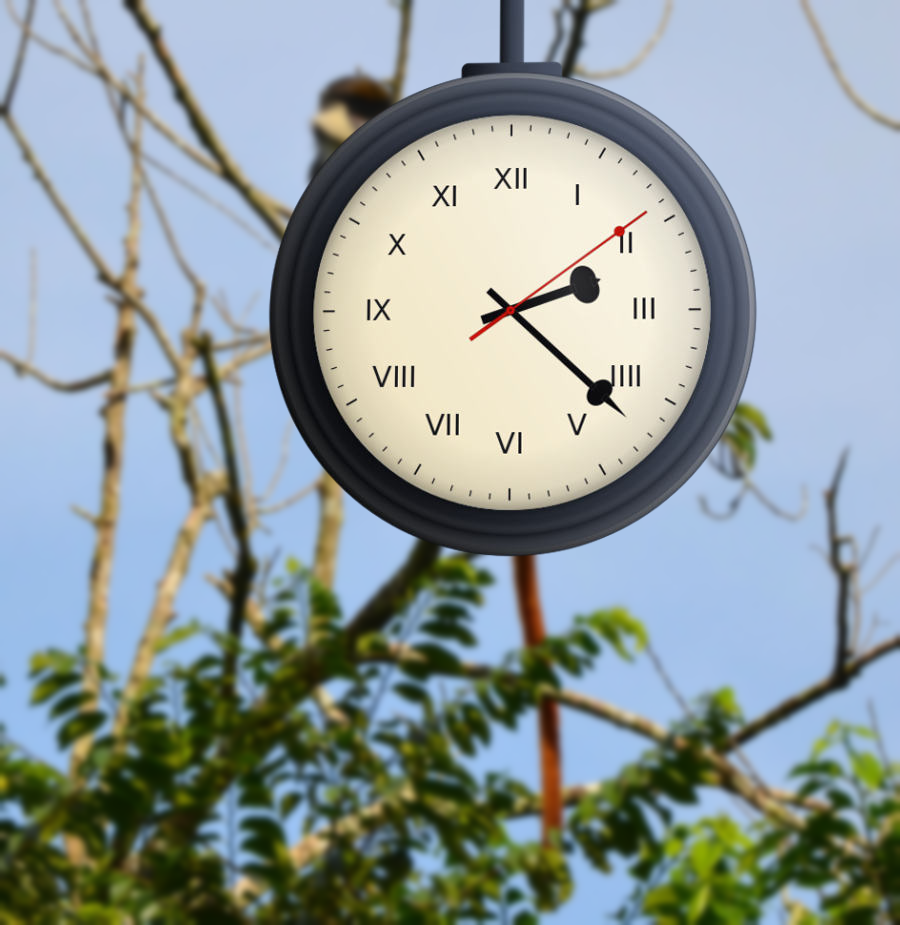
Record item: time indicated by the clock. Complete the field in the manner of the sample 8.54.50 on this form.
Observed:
2.22.09
